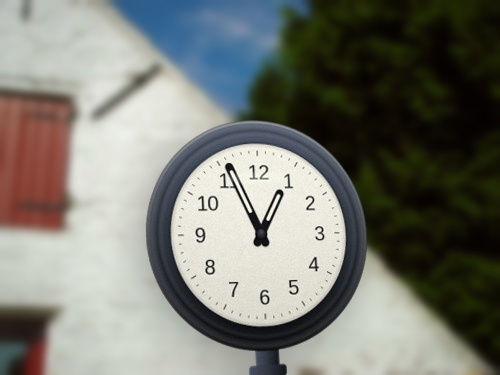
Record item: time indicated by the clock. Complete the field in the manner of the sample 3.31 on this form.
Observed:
12.56
